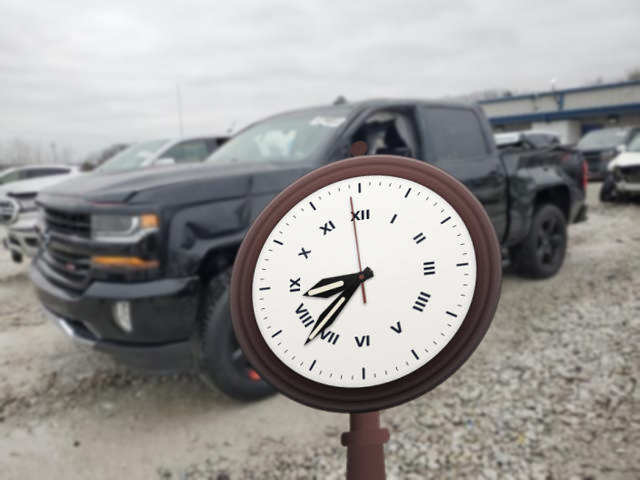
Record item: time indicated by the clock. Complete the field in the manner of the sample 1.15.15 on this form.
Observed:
8.36.59
